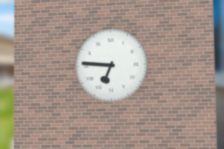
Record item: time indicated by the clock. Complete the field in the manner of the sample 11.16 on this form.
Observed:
6.46
